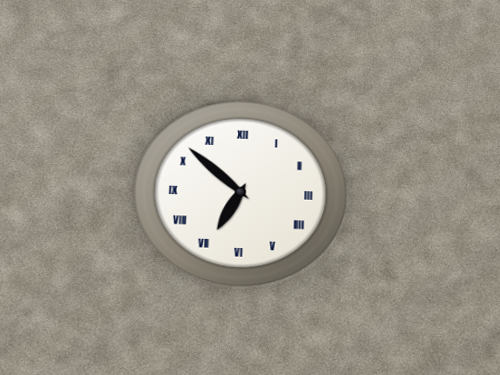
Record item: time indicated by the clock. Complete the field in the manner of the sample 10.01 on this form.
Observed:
6.52
